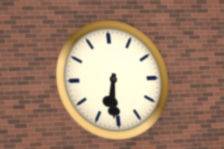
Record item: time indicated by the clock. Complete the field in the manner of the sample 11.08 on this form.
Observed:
6.31
